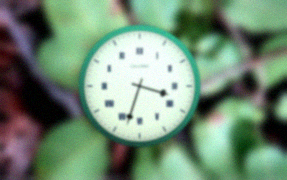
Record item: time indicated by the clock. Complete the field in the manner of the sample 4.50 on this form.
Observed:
3.33
